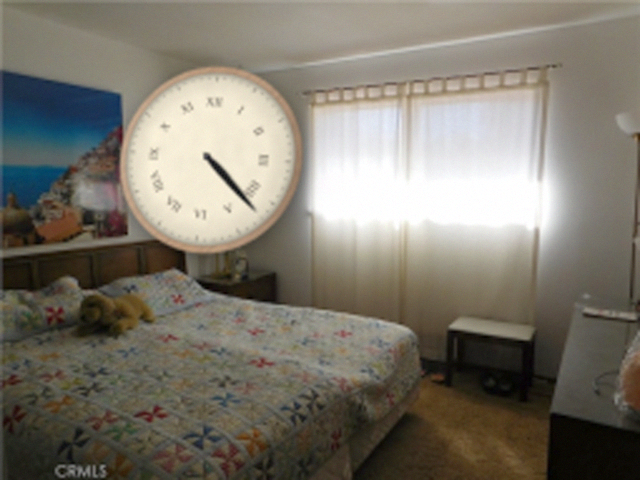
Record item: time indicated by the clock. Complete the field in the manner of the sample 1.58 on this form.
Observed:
4.22
